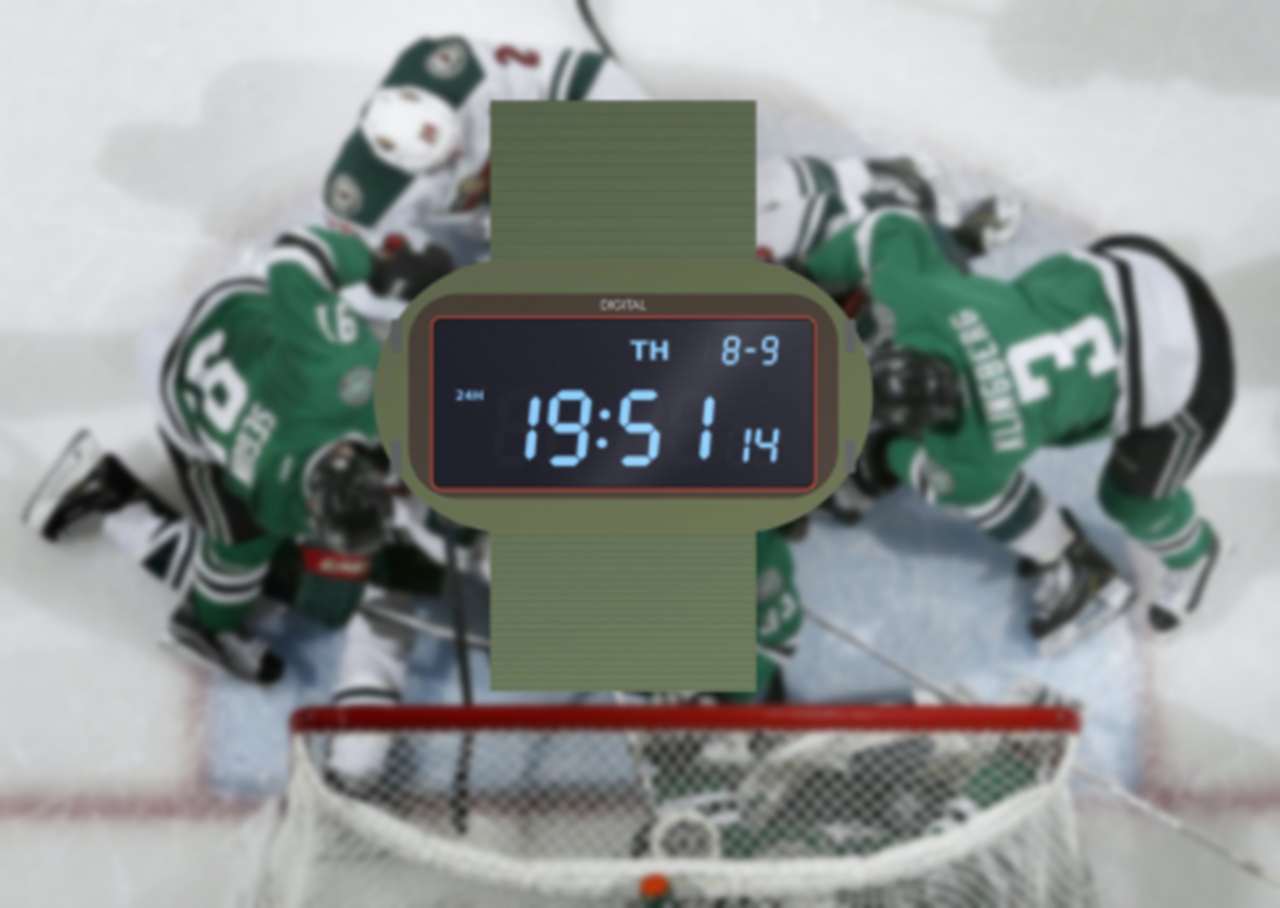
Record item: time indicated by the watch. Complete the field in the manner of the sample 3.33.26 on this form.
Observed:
19.51.14
